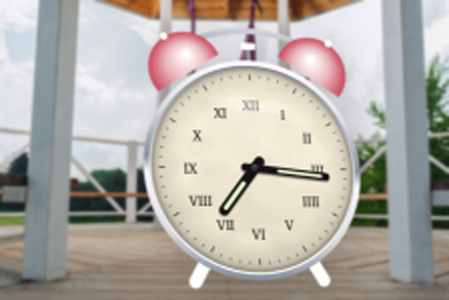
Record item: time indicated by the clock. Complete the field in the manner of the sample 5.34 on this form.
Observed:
7.16
